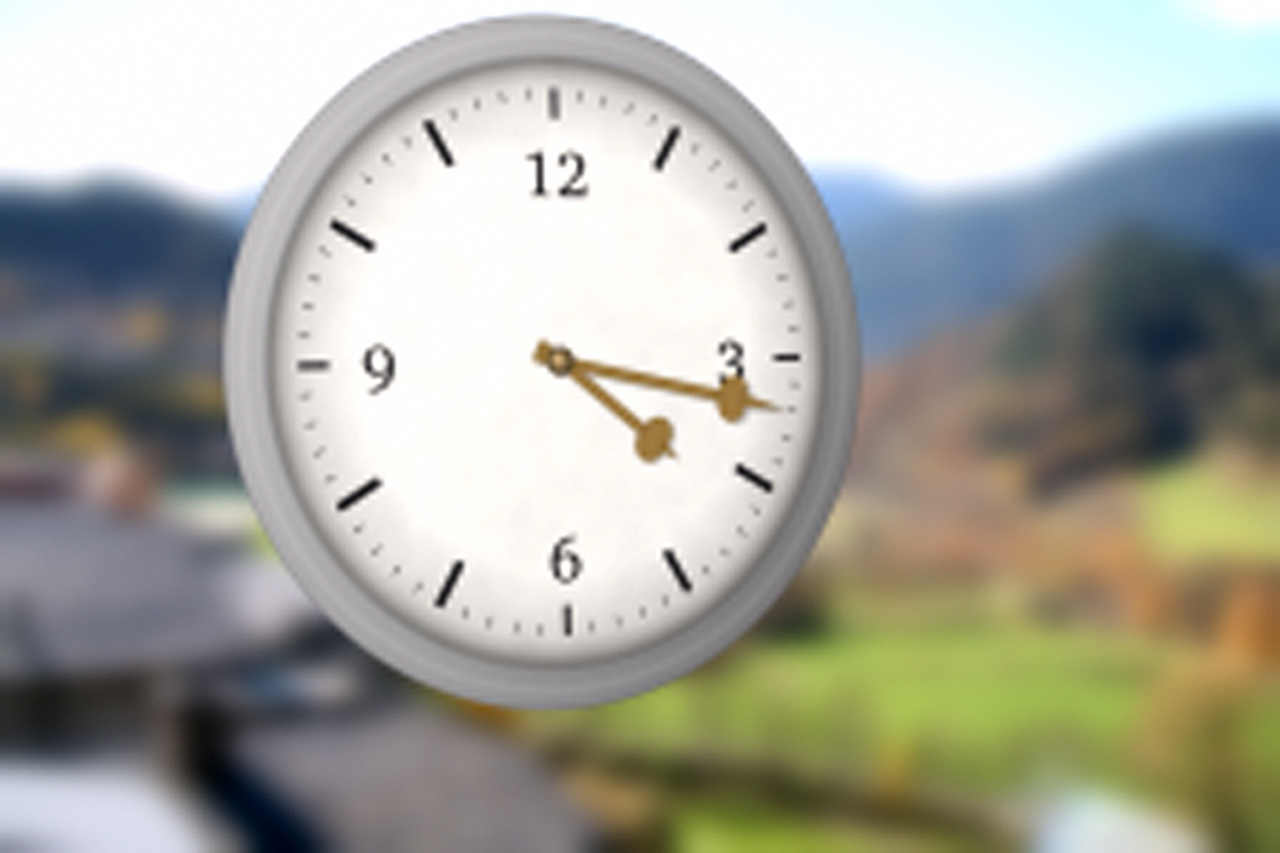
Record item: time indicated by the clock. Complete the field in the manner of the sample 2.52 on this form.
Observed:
4.17
